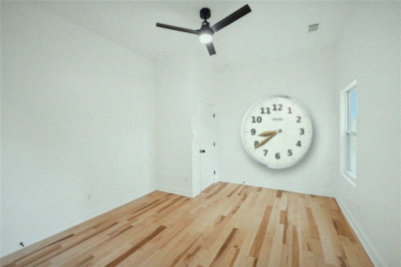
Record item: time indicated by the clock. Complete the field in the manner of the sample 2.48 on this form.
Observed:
8.39
